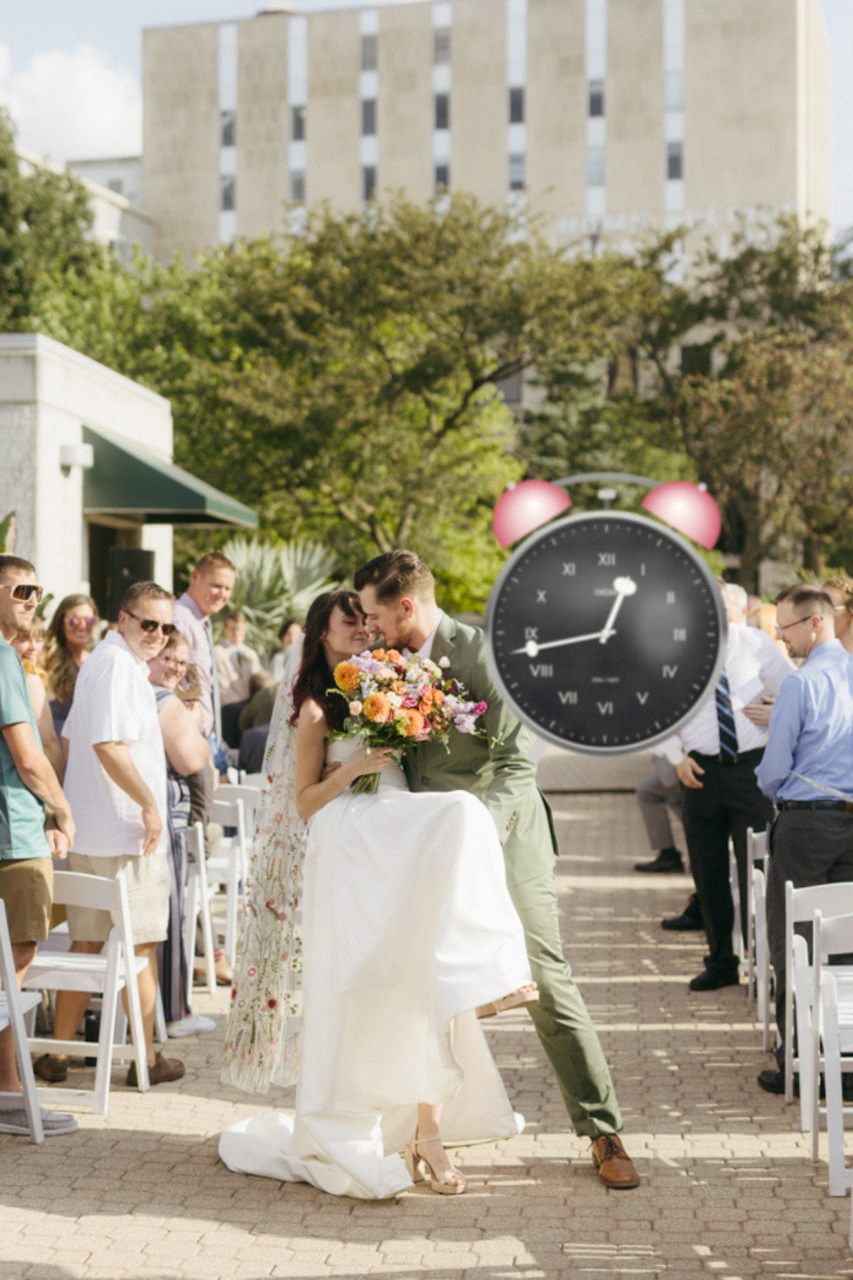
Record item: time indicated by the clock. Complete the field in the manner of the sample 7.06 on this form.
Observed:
12.43
